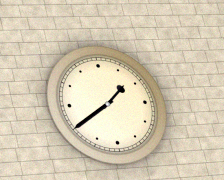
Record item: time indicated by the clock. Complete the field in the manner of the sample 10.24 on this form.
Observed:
1.40
